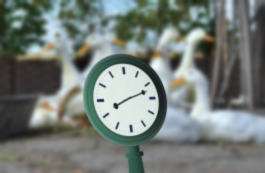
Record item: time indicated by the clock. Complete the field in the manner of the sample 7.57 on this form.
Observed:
8.12
